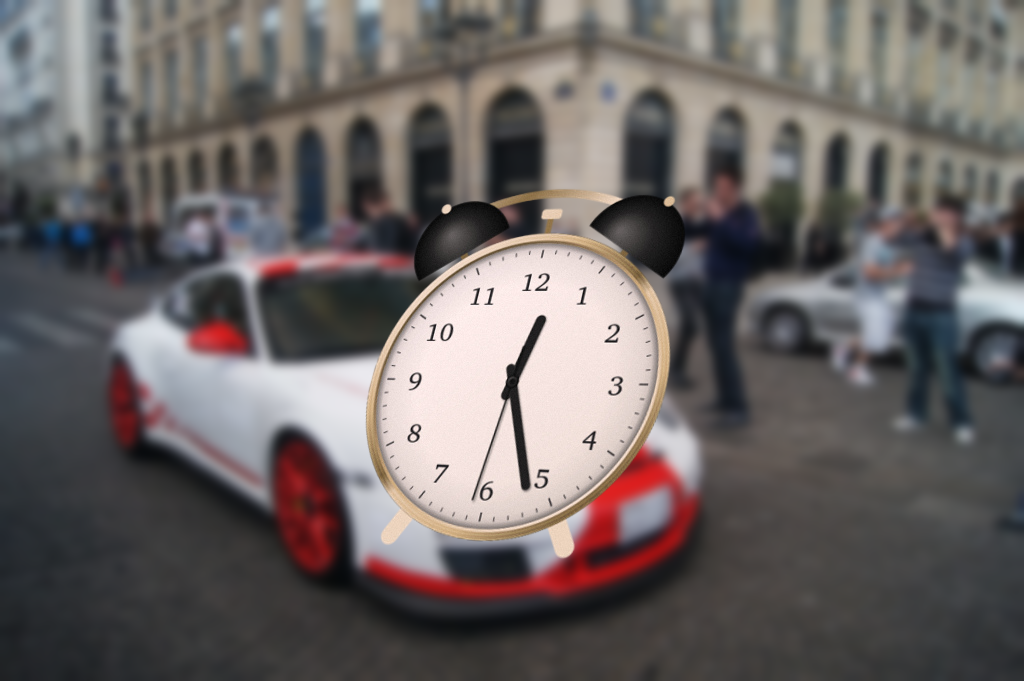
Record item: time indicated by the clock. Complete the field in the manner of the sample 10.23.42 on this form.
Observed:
12.26.31
